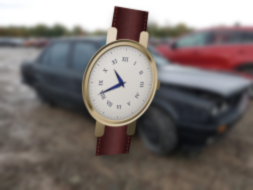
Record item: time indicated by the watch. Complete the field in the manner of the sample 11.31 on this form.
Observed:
10.41
